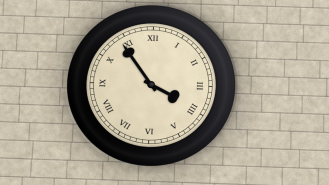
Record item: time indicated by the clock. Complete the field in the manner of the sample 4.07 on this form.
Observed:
3.54
